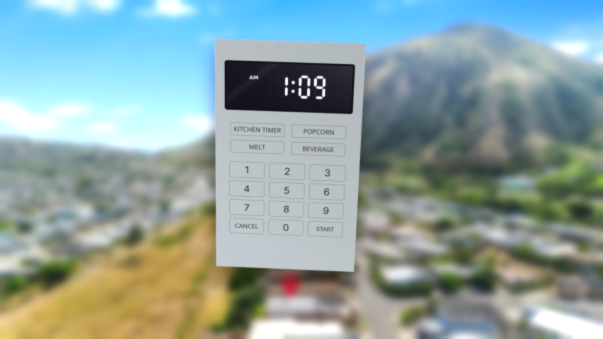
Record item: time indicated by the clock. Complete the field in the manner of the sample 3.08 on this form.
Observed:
1.09
